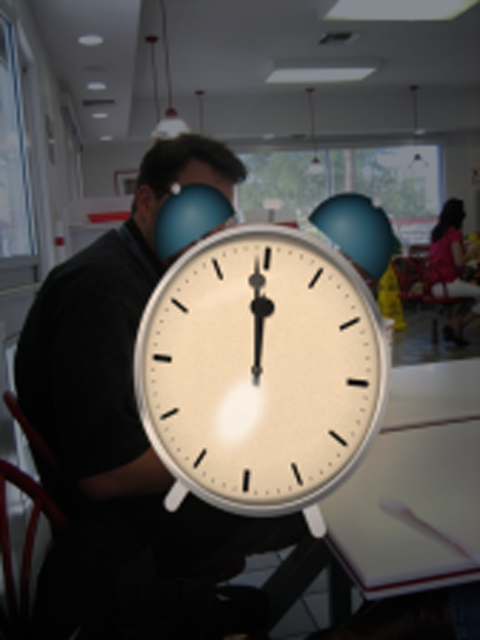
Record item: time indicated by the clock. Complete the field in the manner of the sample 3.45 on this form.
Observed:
11.59
